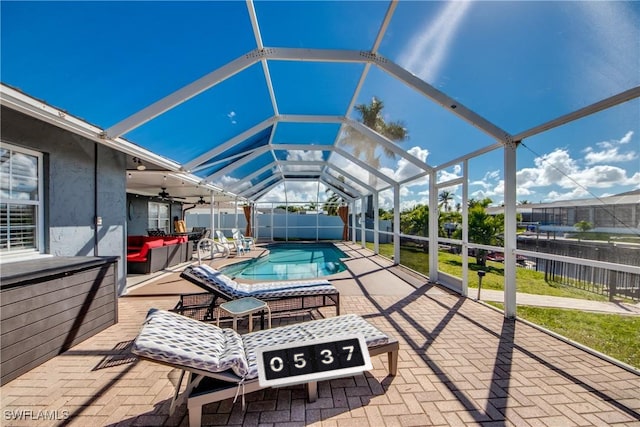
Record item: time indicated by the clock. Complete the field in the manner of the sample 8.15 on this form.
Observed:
5.37
